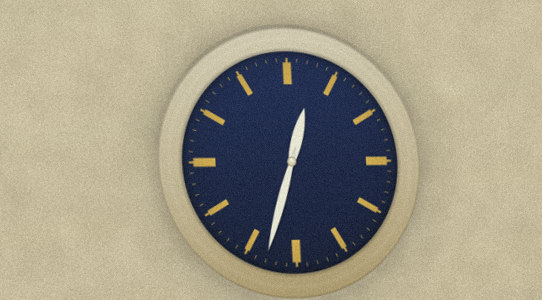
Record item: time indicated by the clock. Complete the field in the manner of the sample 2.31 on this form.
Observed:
12.33
